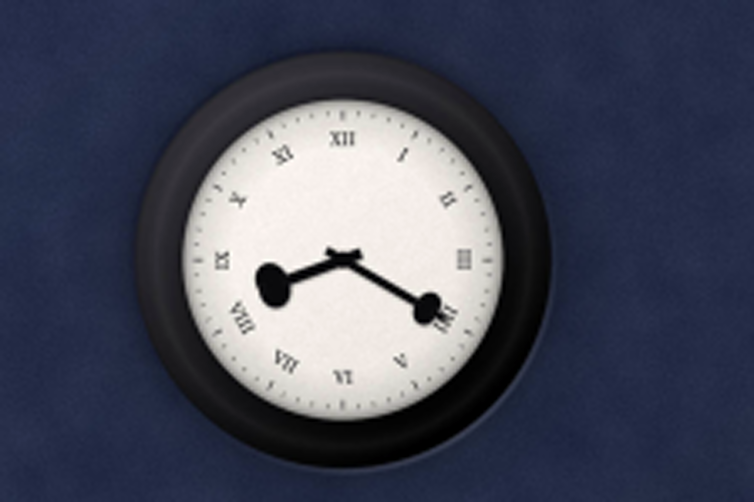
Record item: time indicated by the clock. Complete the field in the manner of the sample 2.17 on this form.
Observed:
8.20
